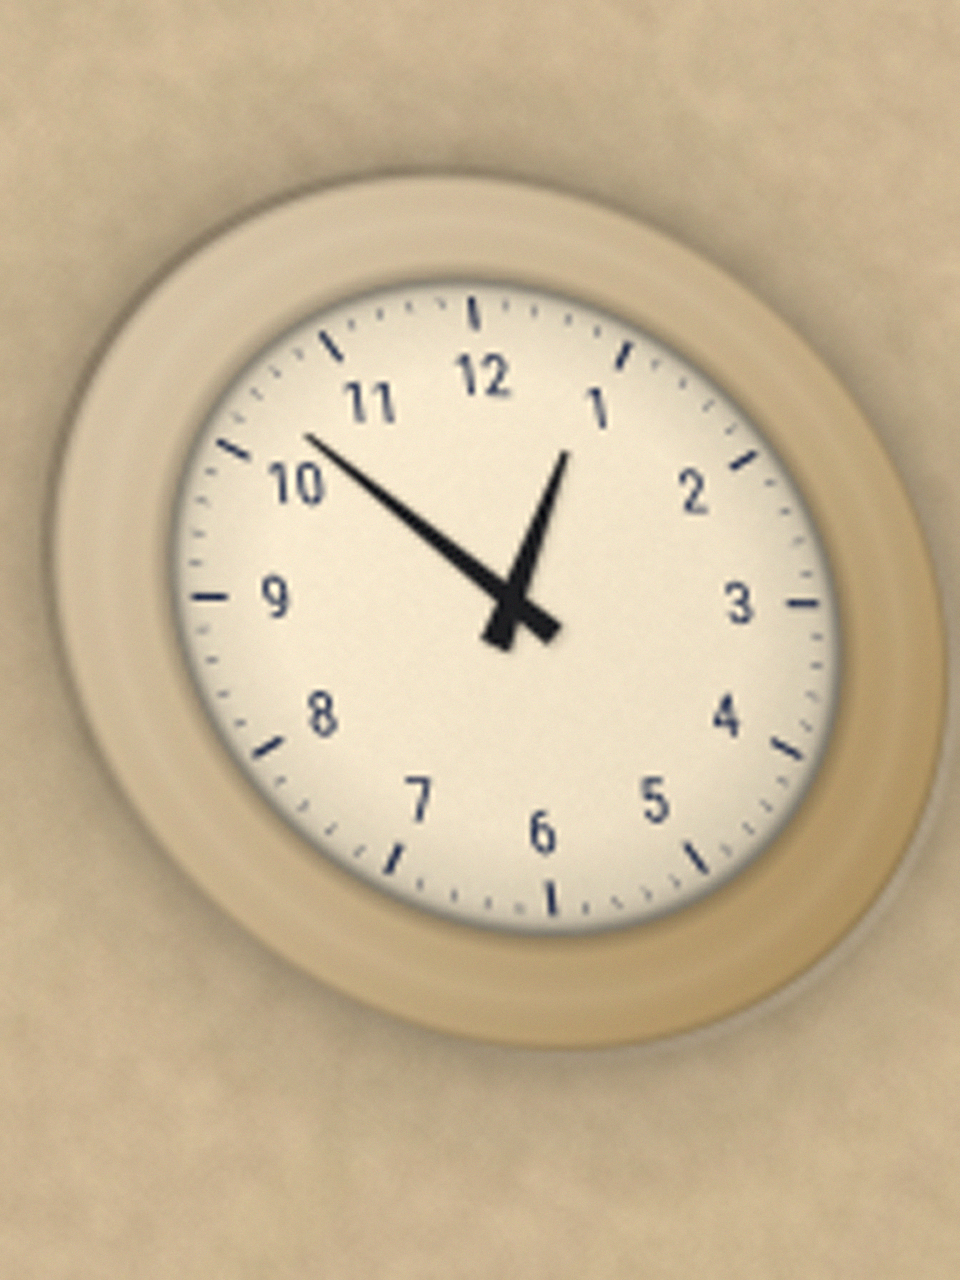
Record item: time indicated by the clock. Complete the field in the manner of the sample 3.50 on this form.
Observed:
12.52
